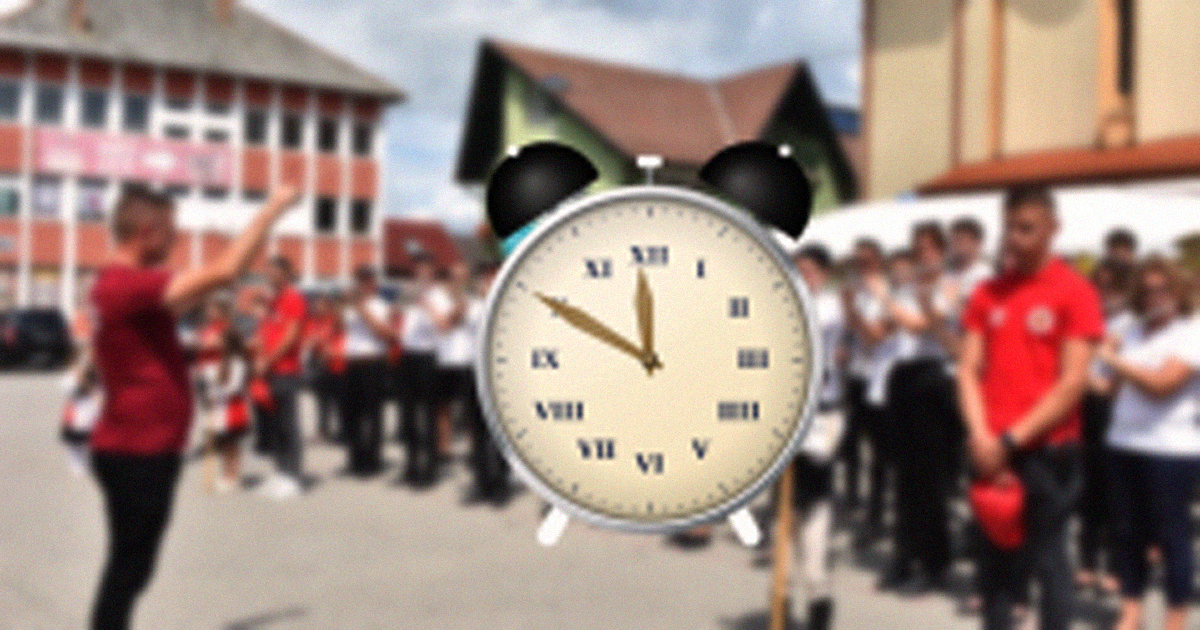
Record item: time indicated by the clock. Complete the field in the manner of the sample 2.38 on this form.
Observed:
11.50
